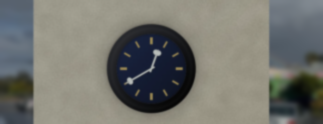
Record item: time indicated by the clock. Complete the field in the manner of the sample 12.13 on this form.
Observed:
12.40
